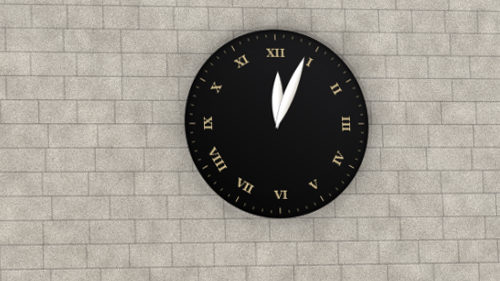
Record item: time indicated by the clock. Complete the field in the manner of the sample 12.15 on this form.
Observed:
12.04
